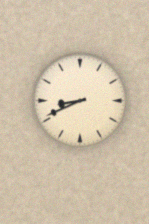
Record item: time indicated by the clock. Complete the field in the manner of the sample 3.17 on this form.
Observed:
8.41
